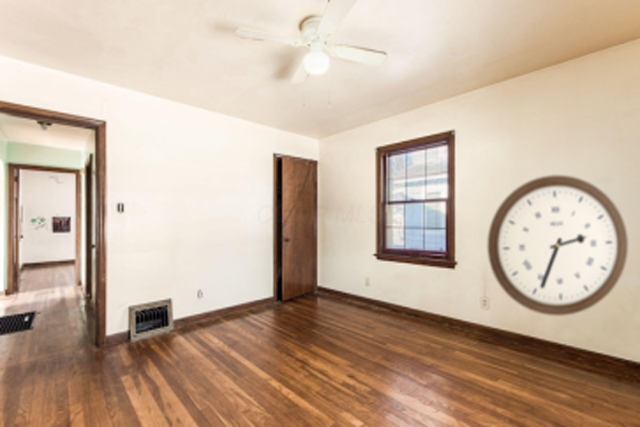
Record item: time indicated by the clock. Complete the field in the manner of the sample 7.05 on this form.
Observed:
2.34
